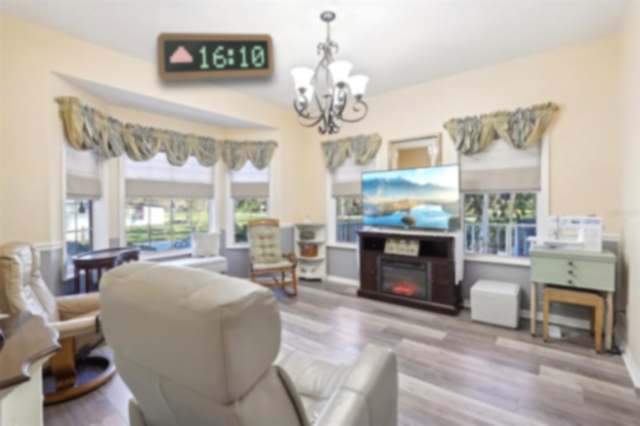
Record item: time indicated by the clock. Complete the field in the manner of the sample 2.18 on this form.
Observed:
16.10
